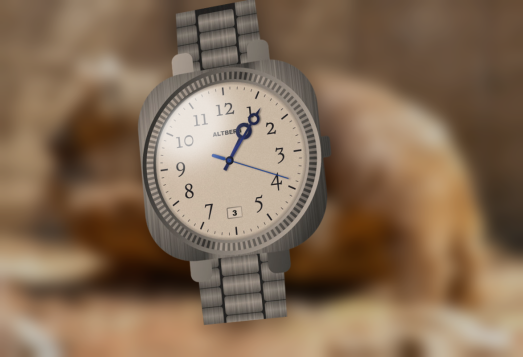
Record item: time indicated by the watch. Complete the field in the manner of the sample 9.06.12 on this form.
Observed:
1.06.19
